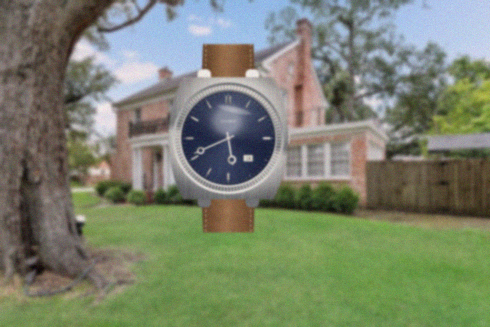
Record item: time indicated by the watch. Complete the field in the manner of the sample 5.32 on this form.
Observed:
5.41
